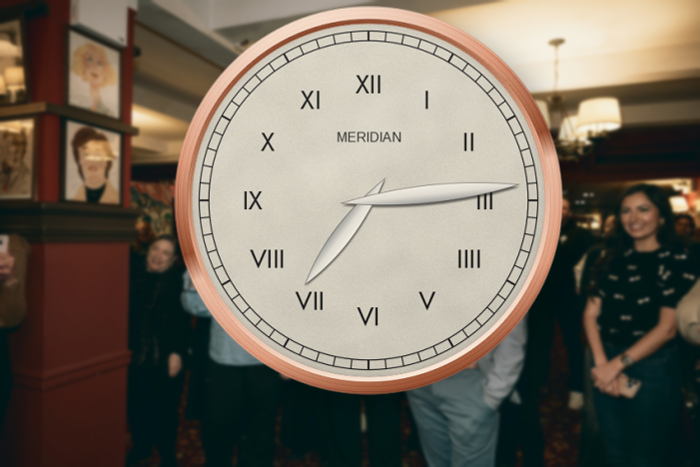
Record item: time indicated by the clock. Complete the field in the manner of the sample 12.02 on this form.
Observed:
7.14
